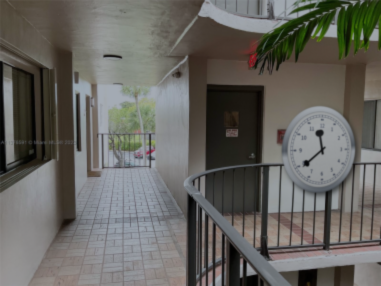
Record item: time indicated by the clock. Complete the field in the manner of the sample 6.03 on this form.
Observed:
11.39
